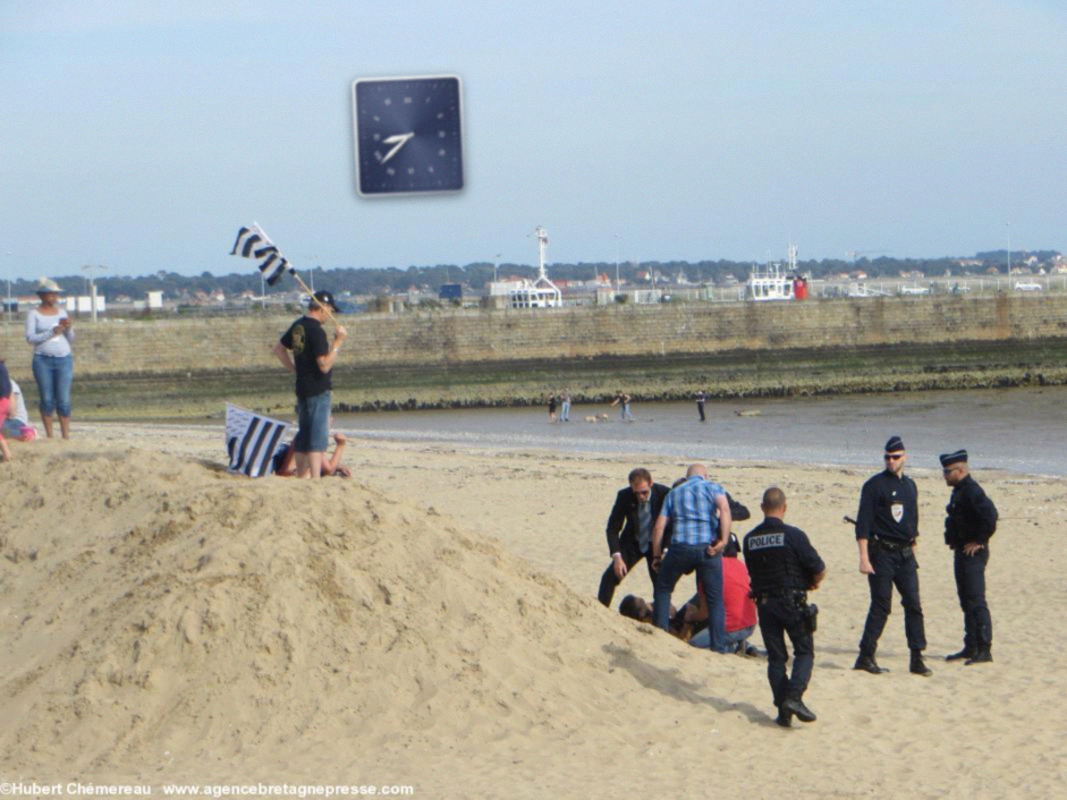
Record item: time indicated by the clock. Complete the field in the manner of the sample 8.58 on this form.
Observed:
8.38
